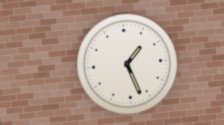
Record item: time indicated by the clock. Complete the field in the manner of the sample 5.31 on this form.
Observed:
1.27
